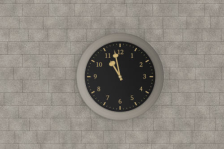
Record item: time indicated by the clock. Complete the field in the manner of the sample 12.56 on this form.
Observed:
10.58
